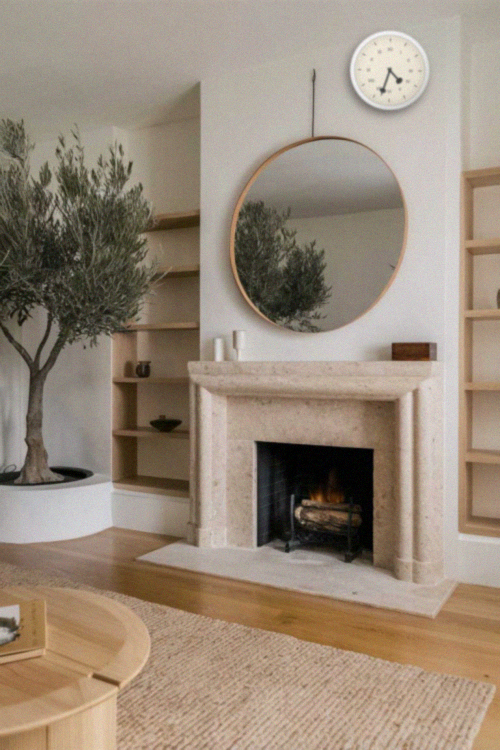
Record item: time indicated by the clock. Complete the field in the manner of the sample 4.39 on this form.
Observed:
4.33
